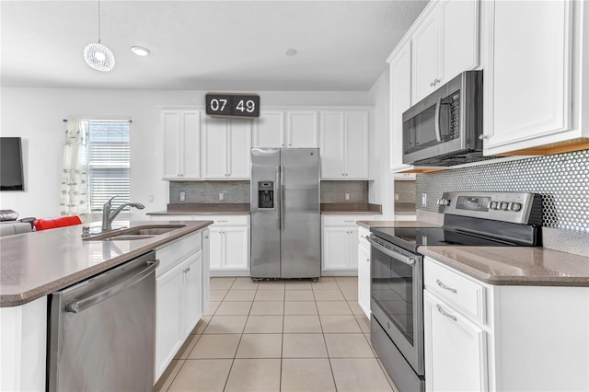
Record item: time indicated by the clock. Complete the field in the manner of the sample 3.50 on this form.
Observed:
7.49
